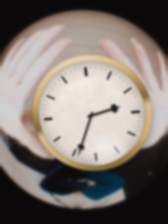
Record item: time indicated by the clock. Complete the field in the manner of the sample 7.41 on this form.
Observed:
2.34
